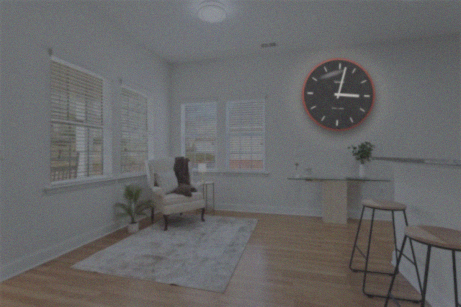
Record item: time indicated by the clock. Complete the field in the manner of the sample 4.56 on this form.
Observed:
3.02
